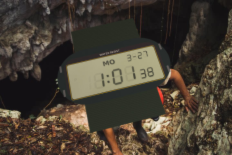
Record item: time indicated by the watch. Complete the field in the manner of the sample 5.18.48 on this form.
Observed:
1.01.38
